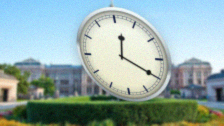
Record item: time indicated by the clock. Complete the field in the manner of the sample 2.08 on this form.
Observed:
12.20
